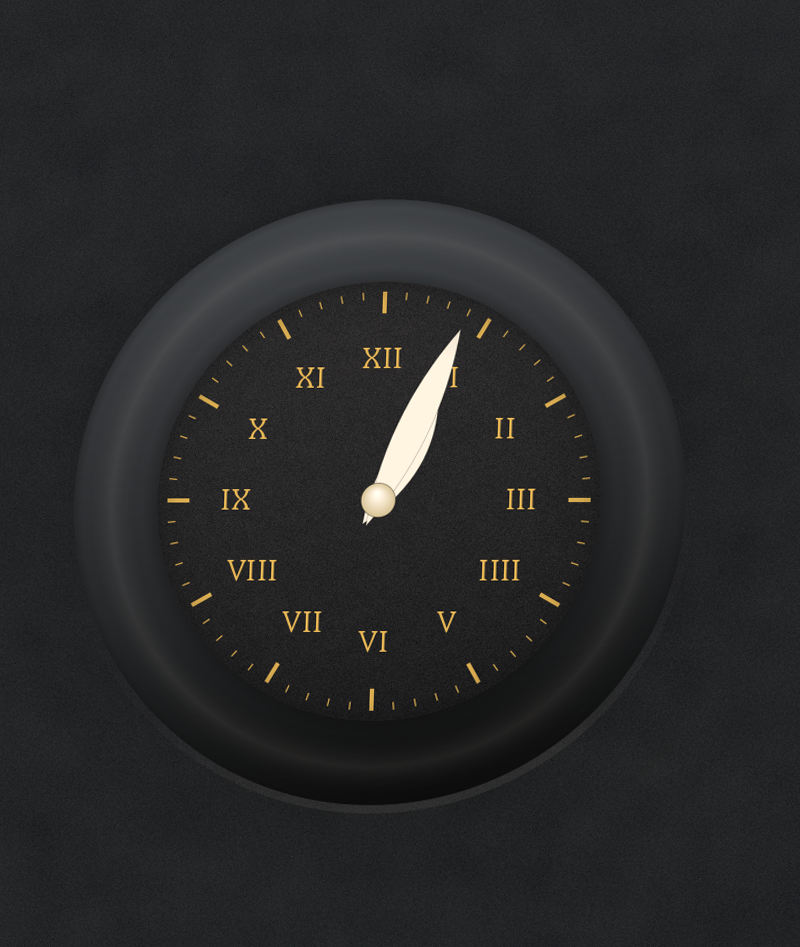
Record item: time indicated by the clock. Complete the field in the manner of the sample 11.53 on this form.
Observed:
1.04
